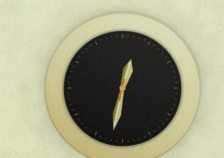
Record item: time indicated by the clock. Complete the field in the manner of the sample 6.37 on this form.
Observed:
12.32
